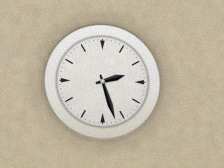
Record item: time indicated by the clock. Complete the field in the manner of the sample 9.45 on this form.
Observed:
2.27
